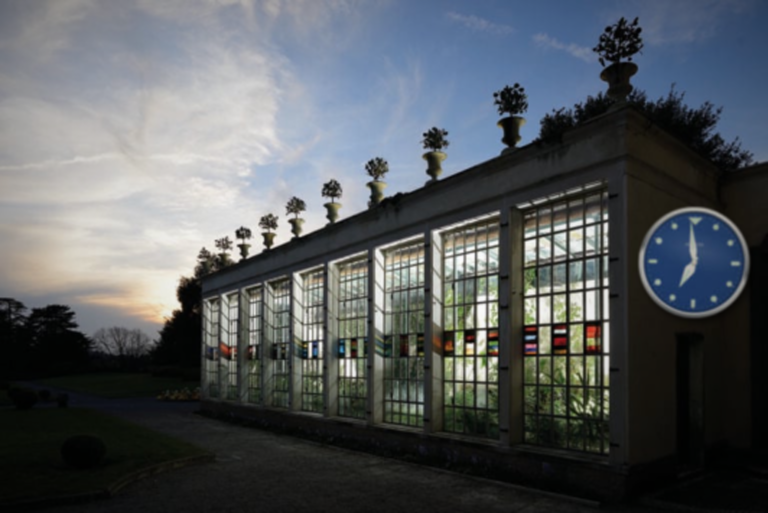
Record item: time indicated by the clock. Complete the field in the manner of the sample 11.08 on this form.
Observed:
6.59
